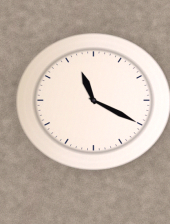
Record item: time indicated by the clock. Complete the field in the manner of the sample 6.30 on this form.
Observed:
11.20
